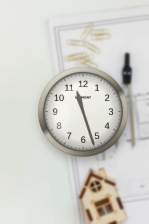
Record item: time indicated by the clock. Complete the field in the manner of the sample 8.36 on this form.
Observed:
11.27
